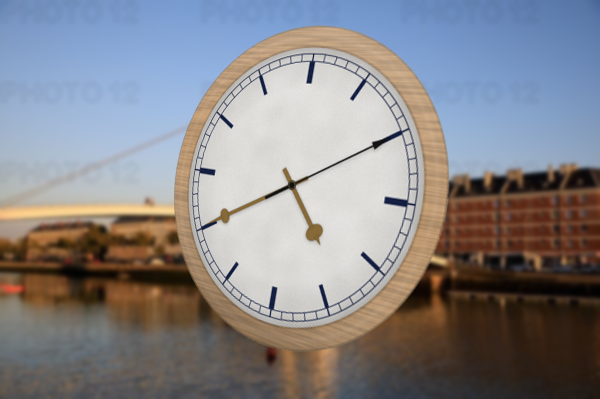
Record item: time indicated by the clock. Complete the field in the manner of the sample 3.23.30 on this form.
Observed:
4.40.10
